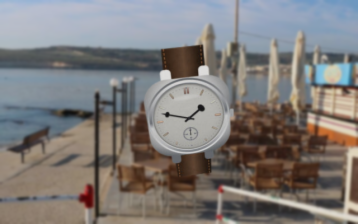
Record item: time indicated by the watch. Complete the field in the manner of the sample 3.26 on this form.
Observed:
1.48
